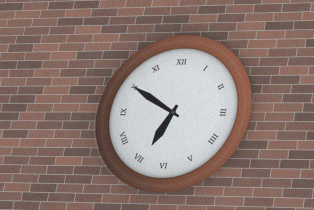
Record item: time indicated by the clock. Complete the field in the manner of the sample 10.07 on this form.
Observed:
6.50
